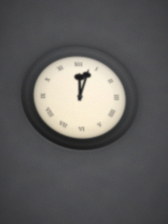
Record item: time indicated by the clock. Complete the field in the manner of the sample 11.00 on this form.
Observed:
12.03
